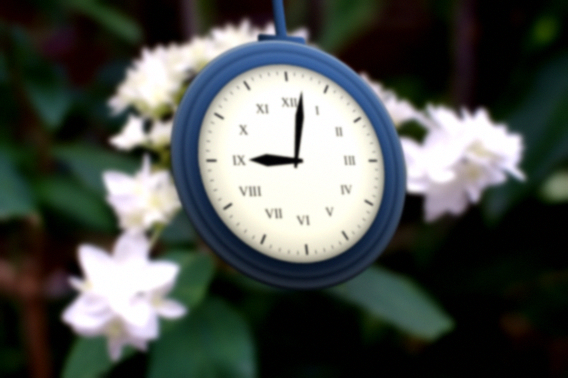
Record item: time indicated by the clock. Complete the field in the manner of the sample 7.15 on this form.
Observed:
9.02
